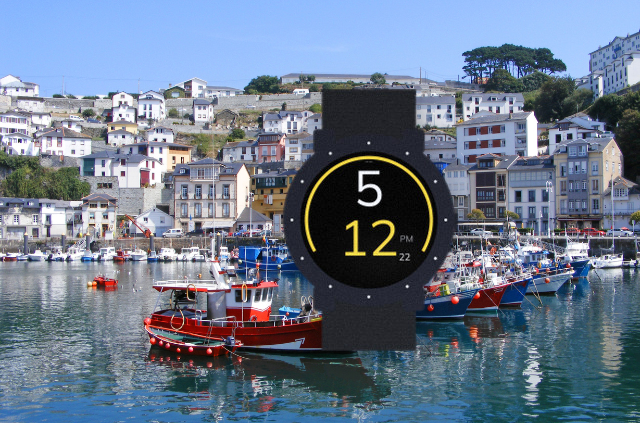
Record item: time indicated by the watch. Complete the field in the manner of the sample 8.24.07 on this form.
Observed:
5.12.22
